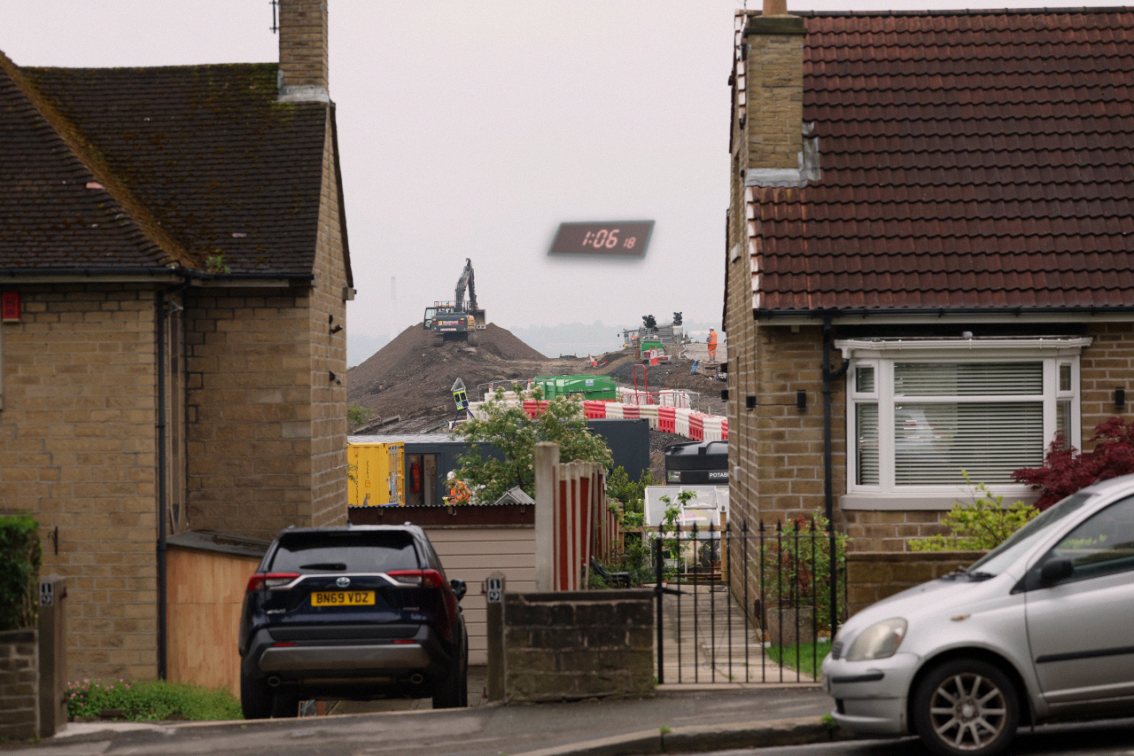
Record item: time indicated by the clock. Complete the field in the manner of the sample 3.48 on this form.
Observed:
1.06
